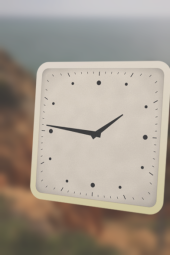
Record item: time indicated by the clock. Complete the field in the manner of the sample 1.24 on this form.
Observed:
1.46
